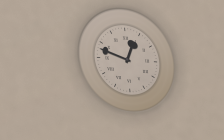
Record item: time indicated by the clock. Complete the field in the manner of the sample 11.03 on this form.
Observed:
12.48
